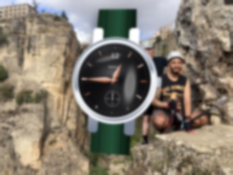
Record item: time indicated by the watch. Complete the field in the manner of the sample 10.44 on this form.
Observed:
12.45
